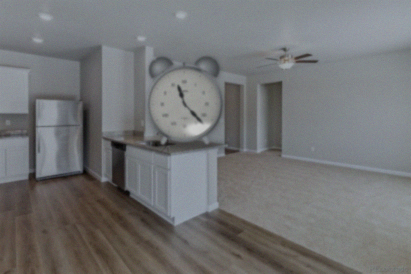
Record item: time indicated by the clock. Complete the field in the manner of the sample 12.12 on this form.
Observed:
11.23
